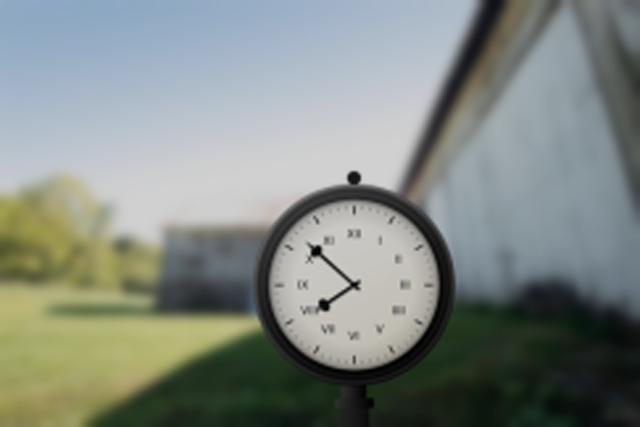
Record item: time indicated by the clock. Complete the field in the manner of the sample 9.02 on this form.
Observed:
7.52
